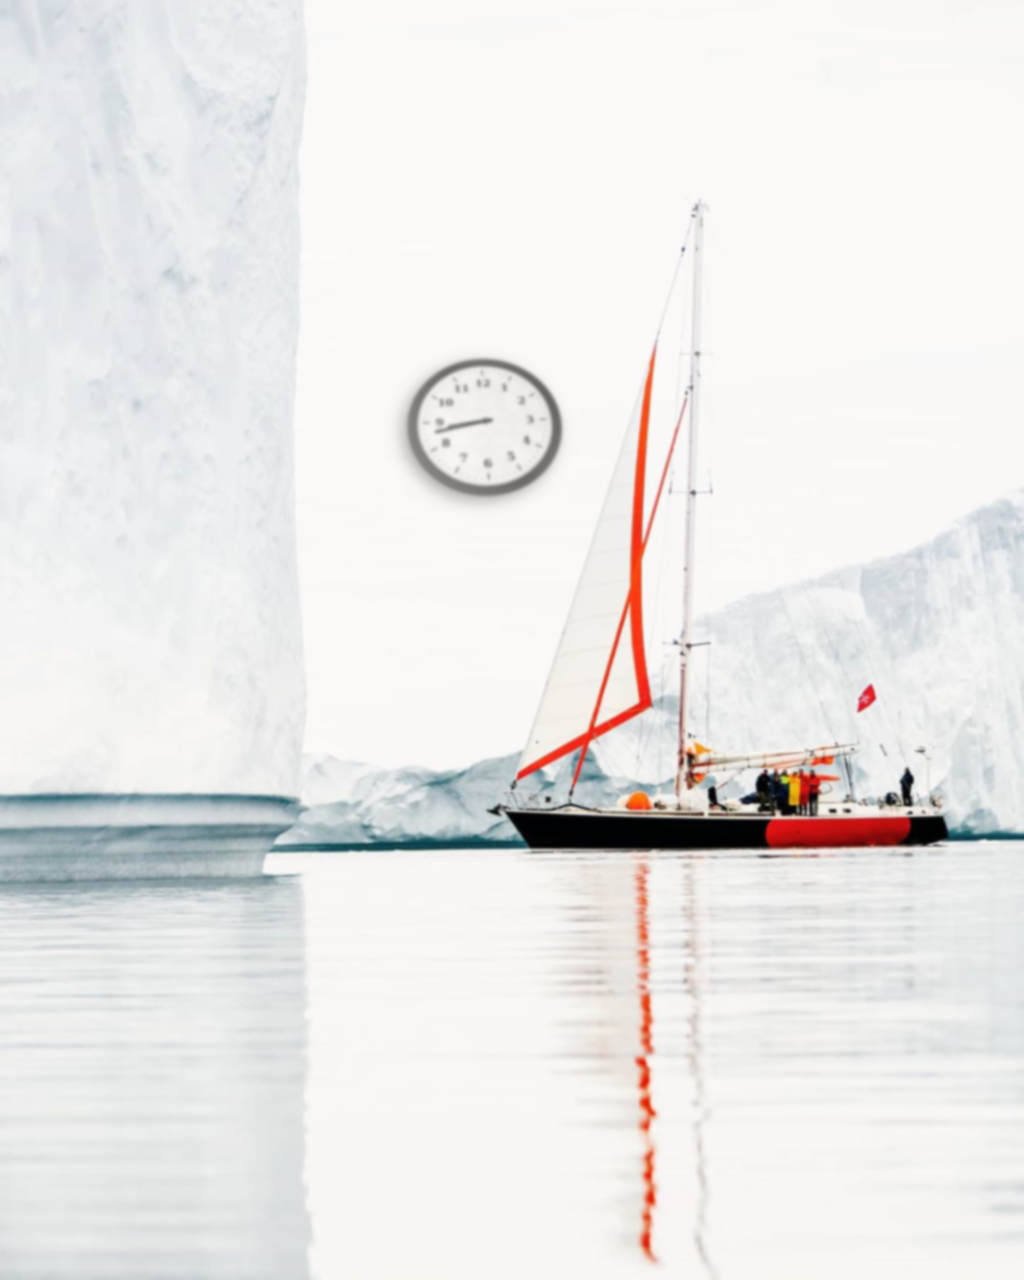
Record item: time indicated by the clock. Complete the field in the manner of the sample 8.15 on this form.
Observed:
8.43
